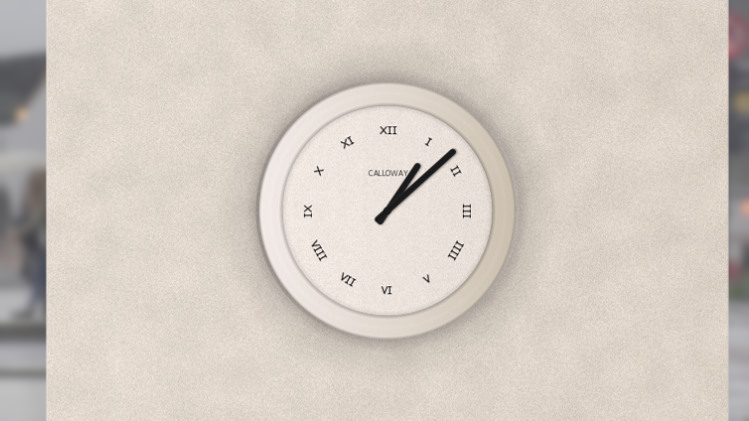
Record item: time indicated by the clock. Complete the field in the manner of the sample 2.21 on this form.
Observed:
1.08
